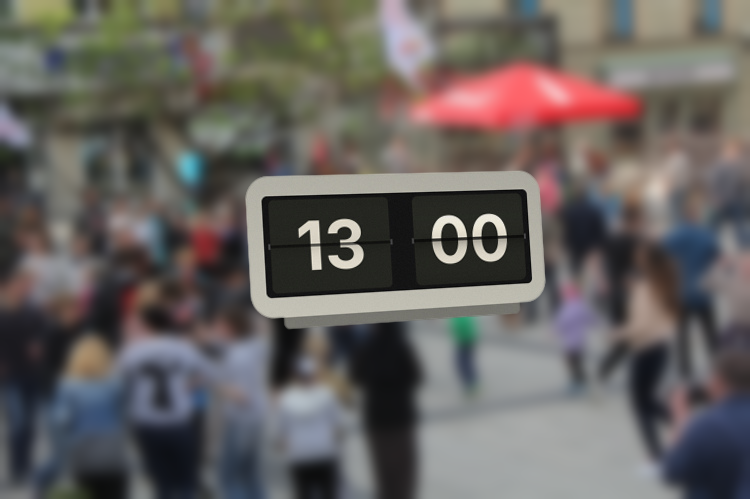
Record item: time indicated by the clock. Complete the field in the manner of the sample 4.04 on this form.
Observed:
13.00
